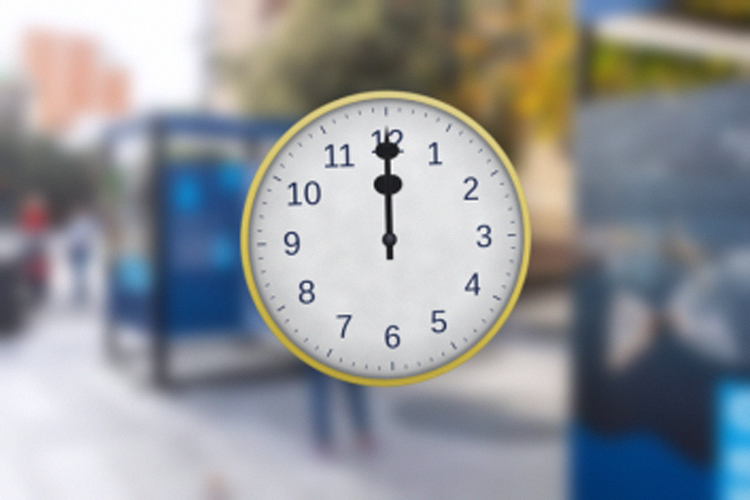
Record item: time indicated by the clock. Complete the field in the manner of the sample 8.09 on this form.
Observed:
12.00
